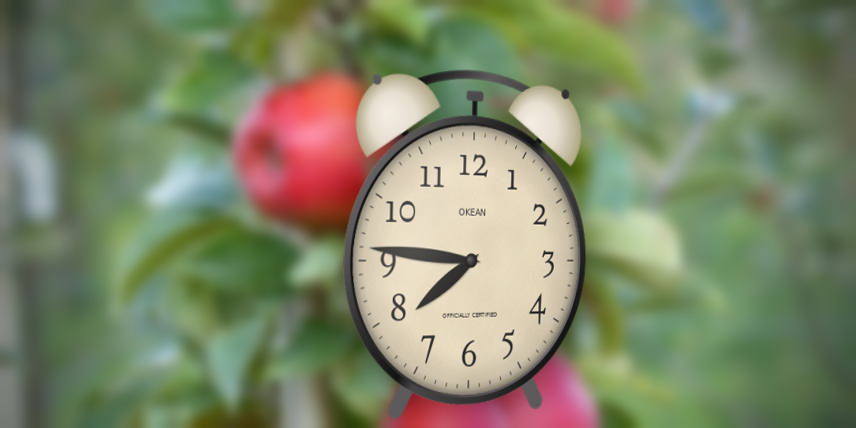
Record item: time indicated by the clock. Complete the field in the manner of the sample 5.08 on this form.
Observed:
7.46
